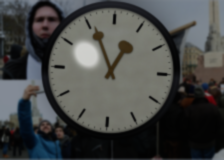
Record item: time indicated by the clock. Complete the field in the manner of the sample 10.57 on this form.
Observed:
12.56
